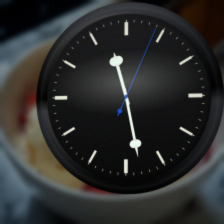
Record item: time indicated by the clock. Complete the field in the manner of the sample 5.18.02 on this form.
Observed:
11.28.04
